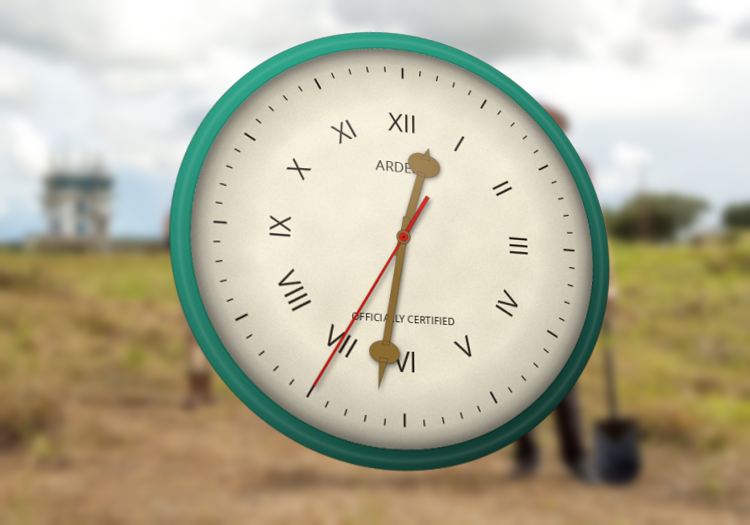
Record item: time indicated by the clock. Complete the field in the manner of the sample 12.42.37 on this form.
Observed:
12.31.35
